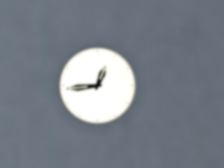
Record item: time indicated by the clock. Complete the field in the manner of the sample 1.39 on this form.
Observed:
12.44
